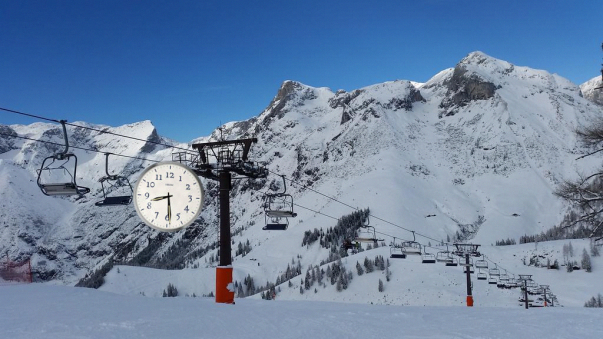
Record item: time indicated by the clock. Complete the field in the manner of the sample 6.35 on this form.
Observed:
8.29
